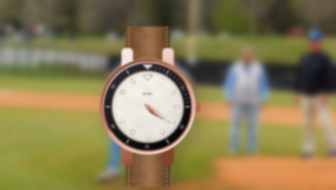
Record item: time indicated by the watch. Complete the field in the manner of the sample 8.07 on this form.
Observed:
4.21
